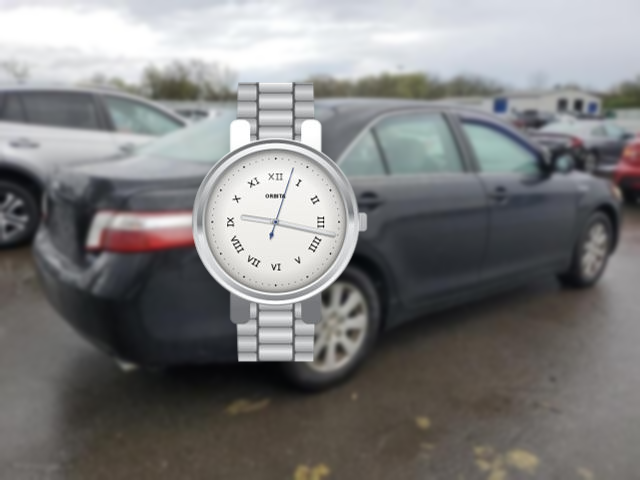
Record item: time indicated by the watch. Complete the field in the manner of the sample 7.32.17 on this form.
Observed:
9.17.03
